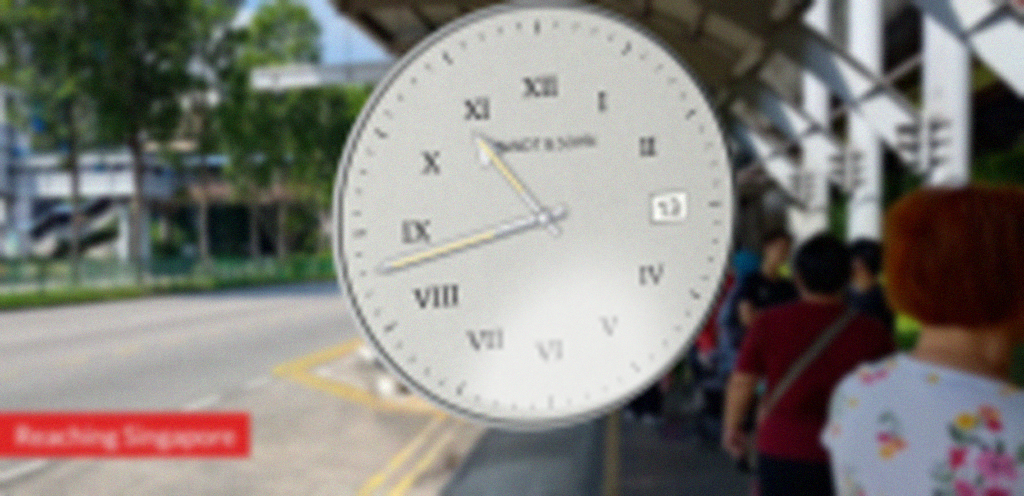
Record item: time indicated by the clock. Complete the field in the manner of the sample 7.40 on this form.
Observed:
10.43
